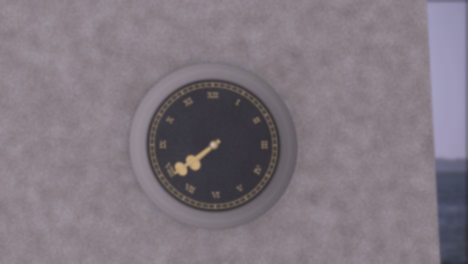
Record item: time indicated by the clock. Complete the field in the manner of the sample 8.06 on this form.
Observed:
7.39
